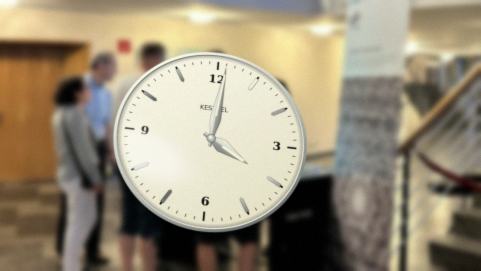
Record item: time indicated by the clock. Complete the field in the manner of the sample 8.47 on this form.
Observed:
4.01
